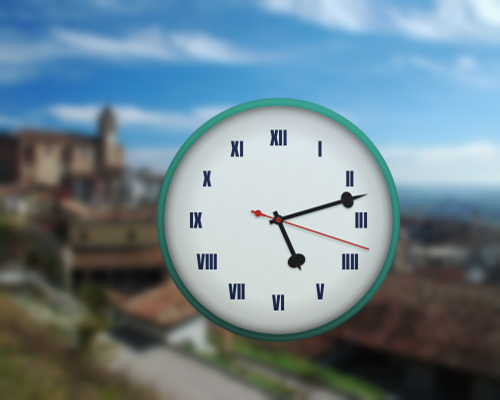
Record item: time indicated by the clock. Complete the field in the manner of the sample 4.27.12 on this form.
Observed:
5.12.18
